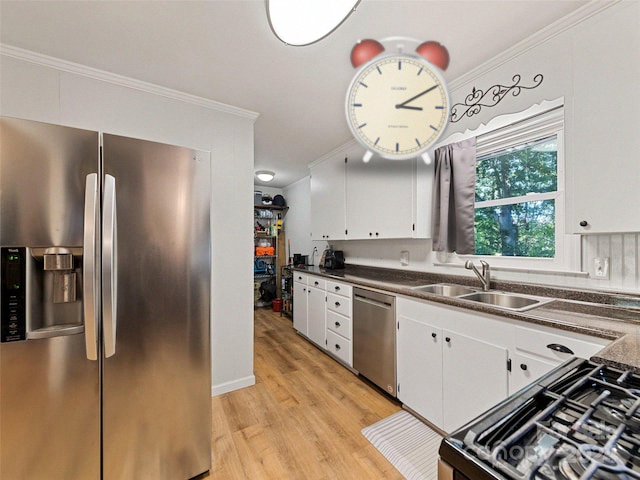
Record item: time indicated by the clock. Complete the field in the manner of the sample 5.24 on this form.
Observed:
3.10
